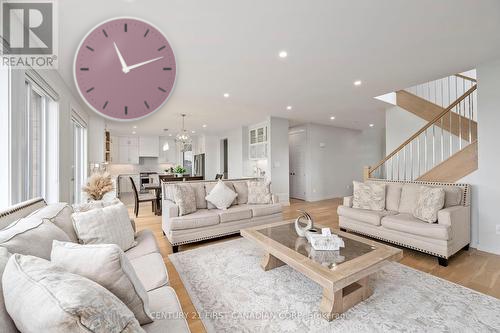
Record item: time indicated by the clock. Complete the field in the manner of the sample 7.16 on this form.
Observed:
11.12
